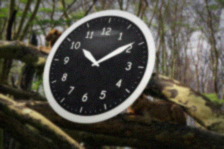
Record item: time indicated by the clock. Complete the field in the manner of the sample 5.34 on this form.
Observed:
10.09
